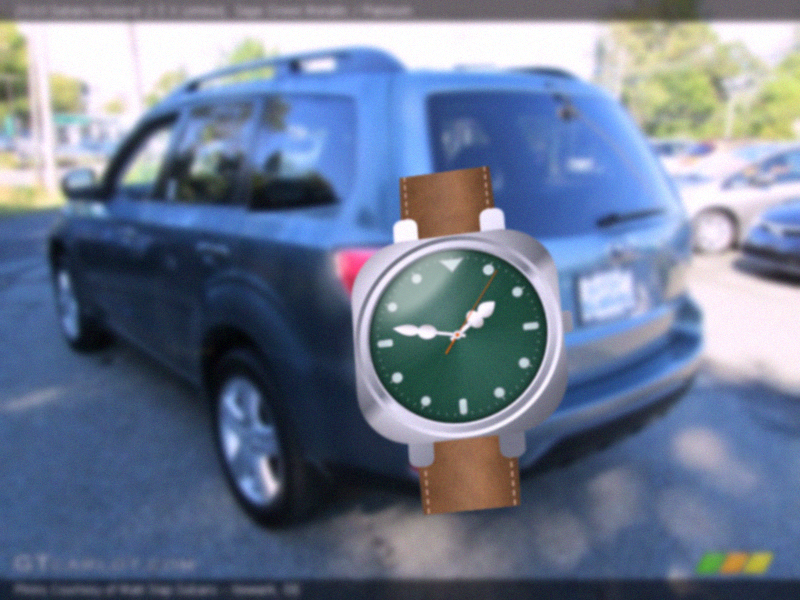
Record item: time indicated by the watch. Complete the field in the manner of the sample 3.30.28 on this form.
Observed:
1.47.06
